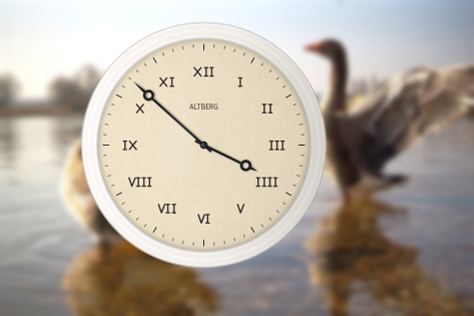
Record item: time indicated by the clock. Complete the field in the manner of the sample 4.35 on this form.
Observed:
3.52
